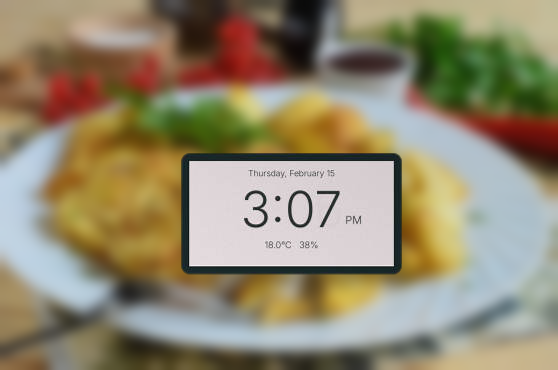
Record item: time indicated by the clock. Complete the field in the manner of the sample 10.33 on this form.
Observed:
3.07
